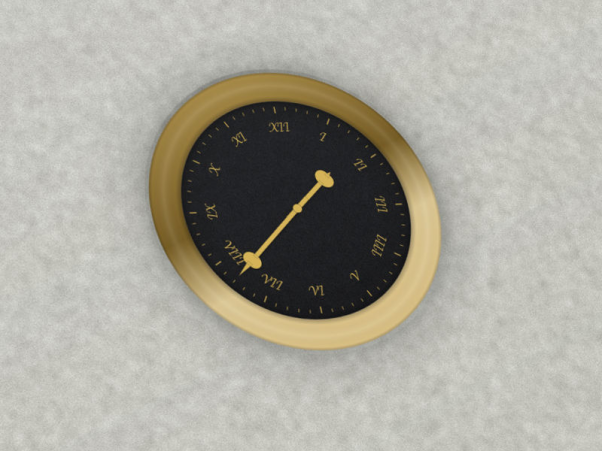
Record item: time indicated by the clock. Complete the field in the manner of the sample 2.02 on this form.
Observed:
1.38
